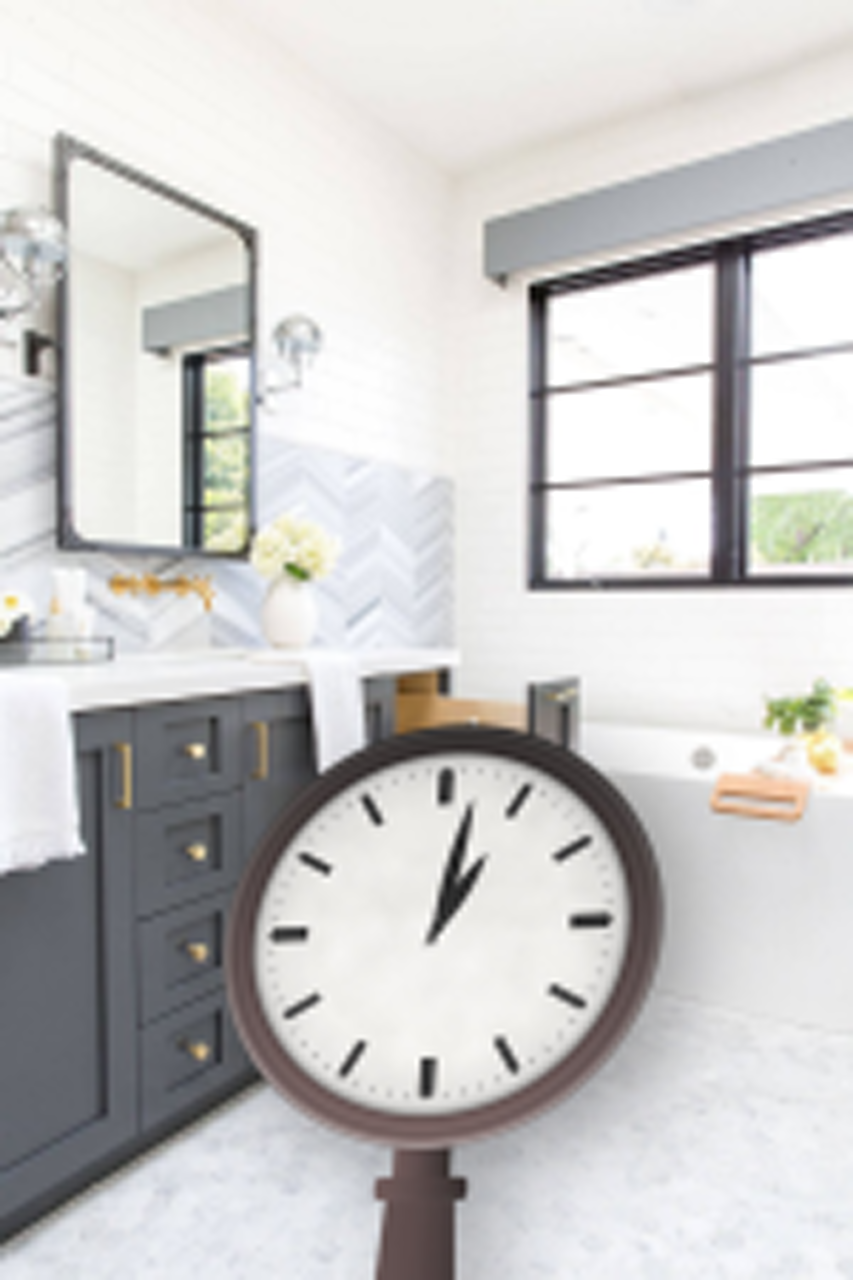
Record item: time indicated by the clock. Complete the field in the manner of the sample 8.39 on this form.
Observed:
1.02
